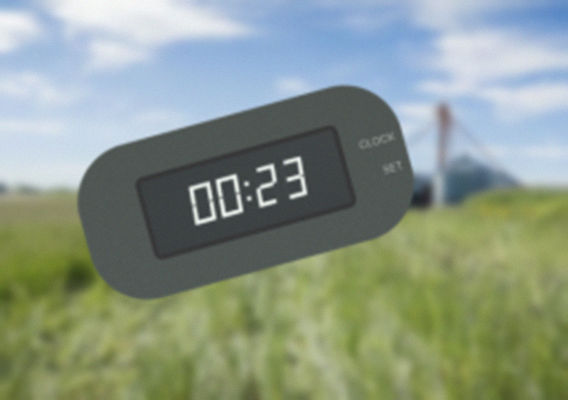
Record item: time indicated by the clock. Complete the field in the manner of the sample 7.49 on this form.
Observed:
0.23
